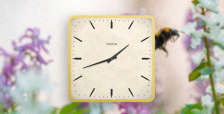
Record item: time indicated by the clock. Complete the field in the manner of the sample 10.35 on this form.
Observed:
1.42
